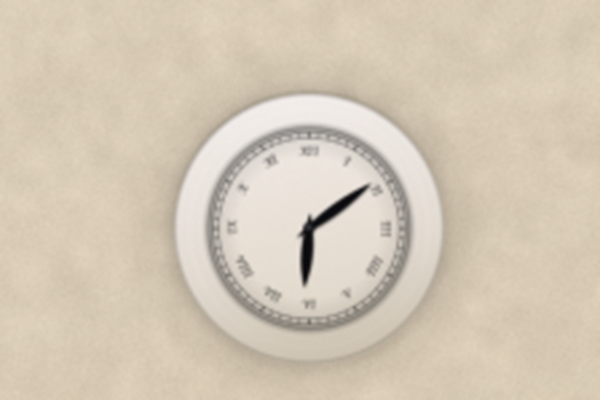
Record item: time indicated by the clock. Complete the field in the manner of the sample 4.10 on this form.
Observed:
6.09
